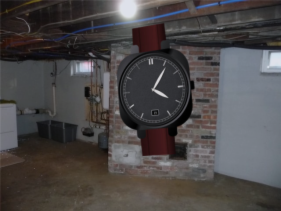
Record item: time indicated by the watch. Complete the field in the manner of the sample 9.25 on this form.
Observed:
4.06
